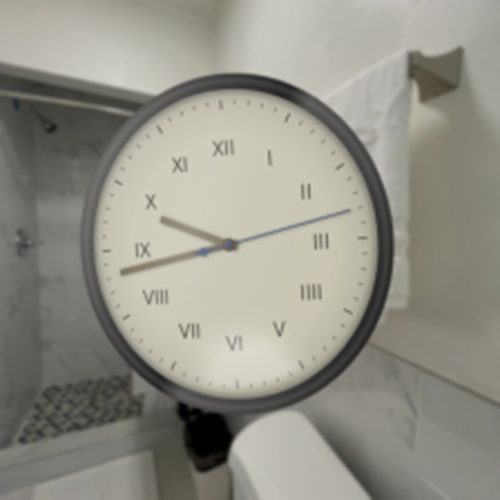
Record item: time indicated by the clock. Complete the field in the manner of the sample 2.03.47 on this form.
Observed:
9.43.13
